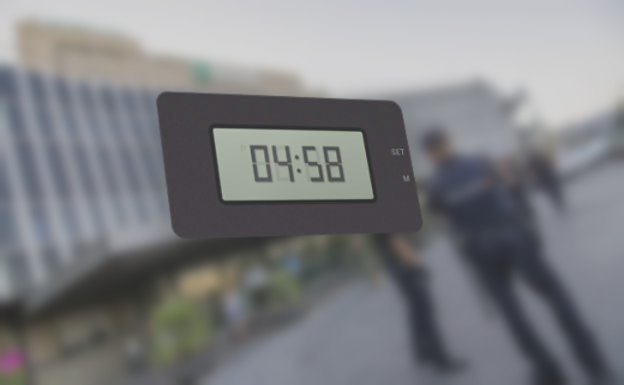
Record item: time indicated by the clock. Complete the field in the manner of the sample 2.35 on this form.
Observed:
4.58
